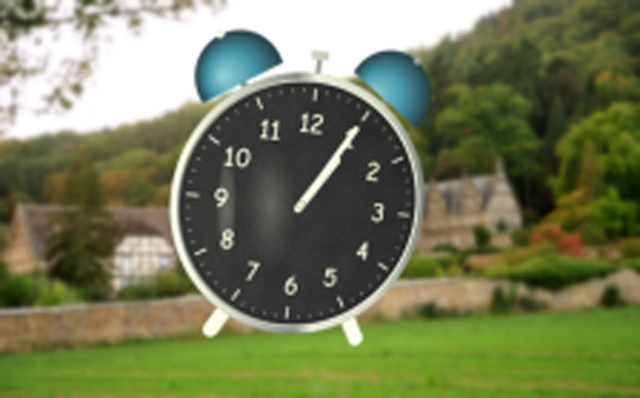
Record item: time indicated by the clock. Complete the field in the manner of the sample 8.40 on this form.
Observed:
1.05
